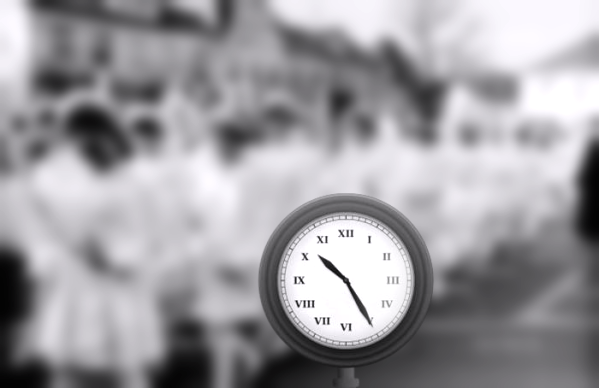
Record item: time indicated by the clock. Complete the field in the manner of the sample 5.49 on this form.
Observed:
10.25
